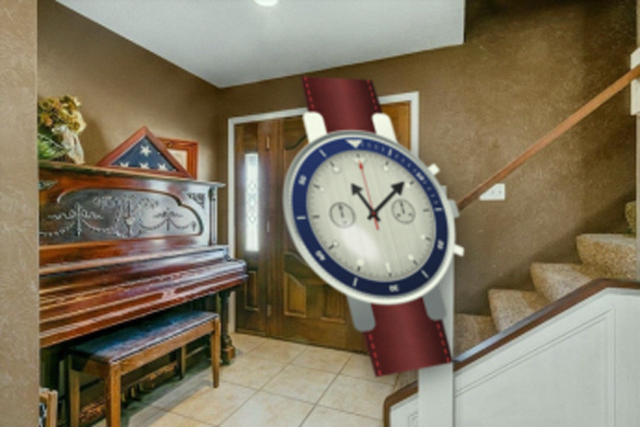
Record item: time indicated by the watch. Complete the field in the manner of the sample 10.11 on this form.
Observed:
11.09
